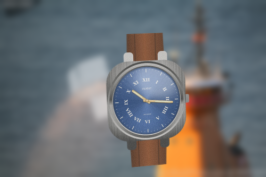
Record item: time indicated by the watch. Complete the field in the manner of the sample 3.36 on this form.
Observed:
10.16
